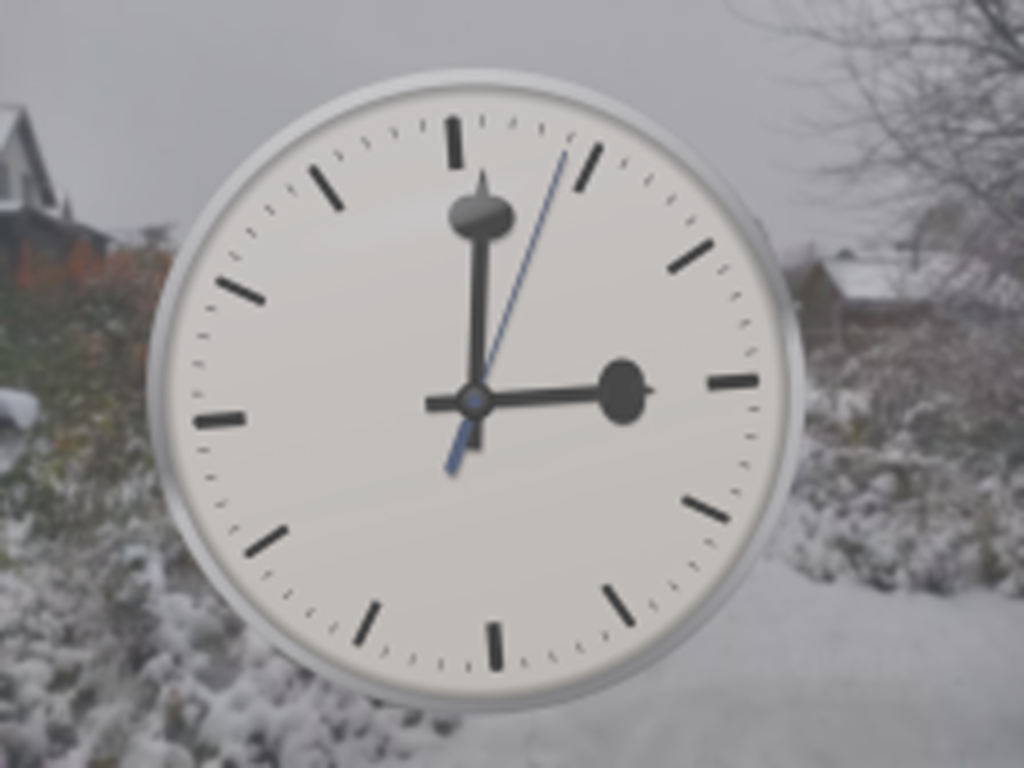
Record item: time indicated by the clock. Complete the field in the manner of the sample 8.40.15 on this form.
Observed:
3.01.04
